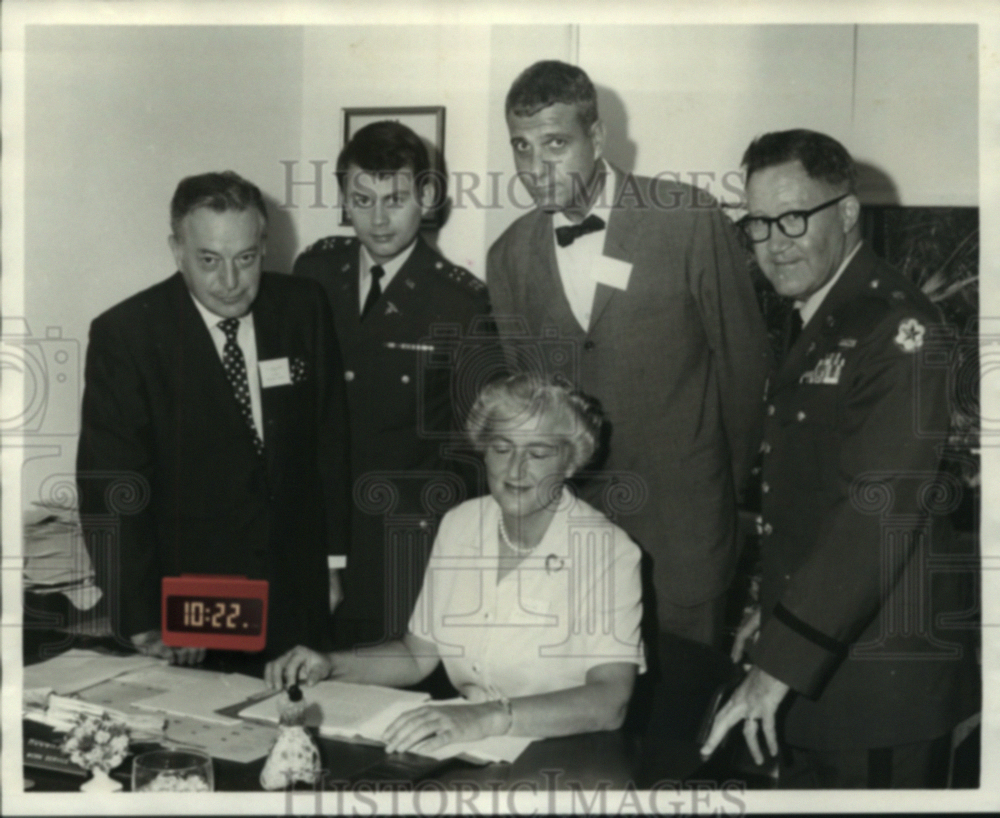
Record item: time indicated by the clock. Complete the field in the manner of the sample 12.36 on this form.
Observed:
10.22
